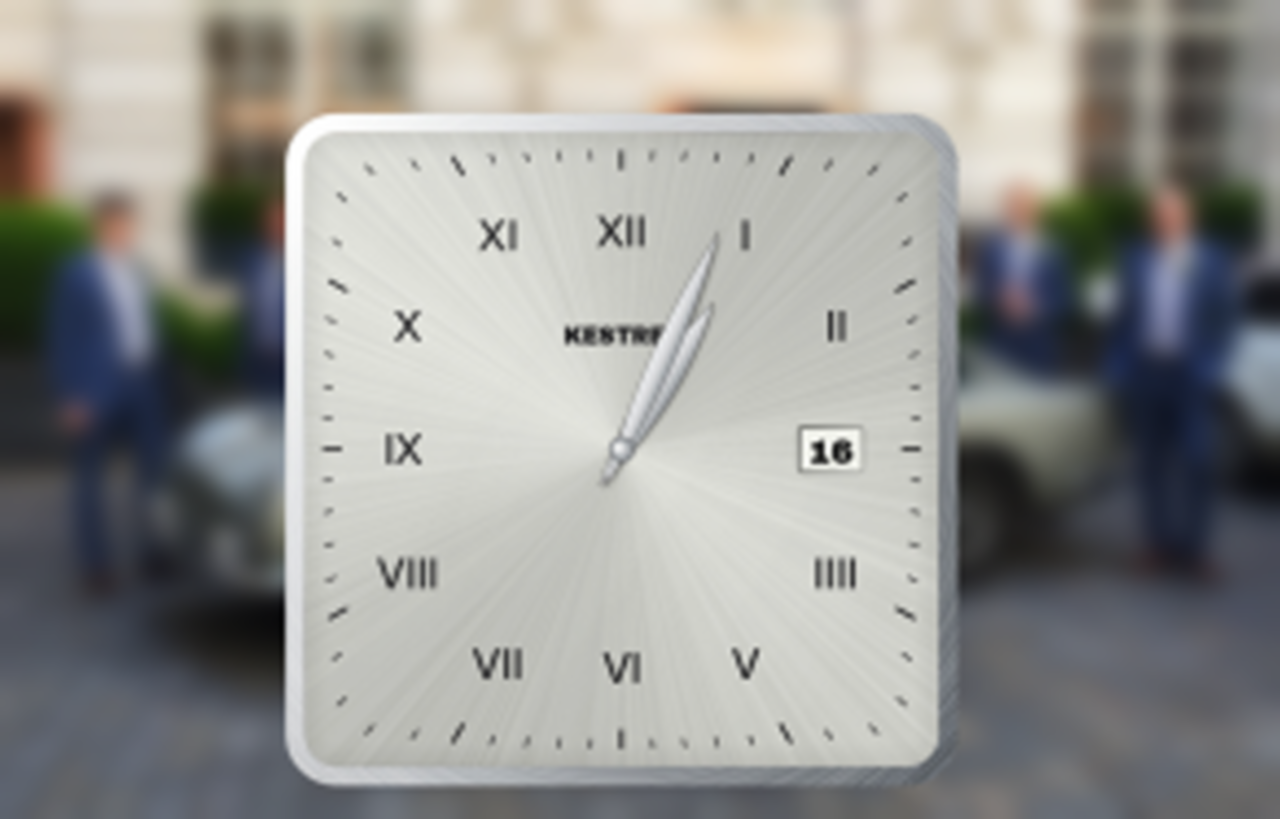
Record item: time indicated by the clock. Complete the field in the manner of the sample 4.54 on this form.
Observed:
1.04
